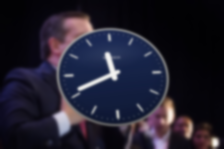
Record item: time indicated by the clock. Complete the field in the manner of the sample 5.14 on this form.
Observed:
11.41
